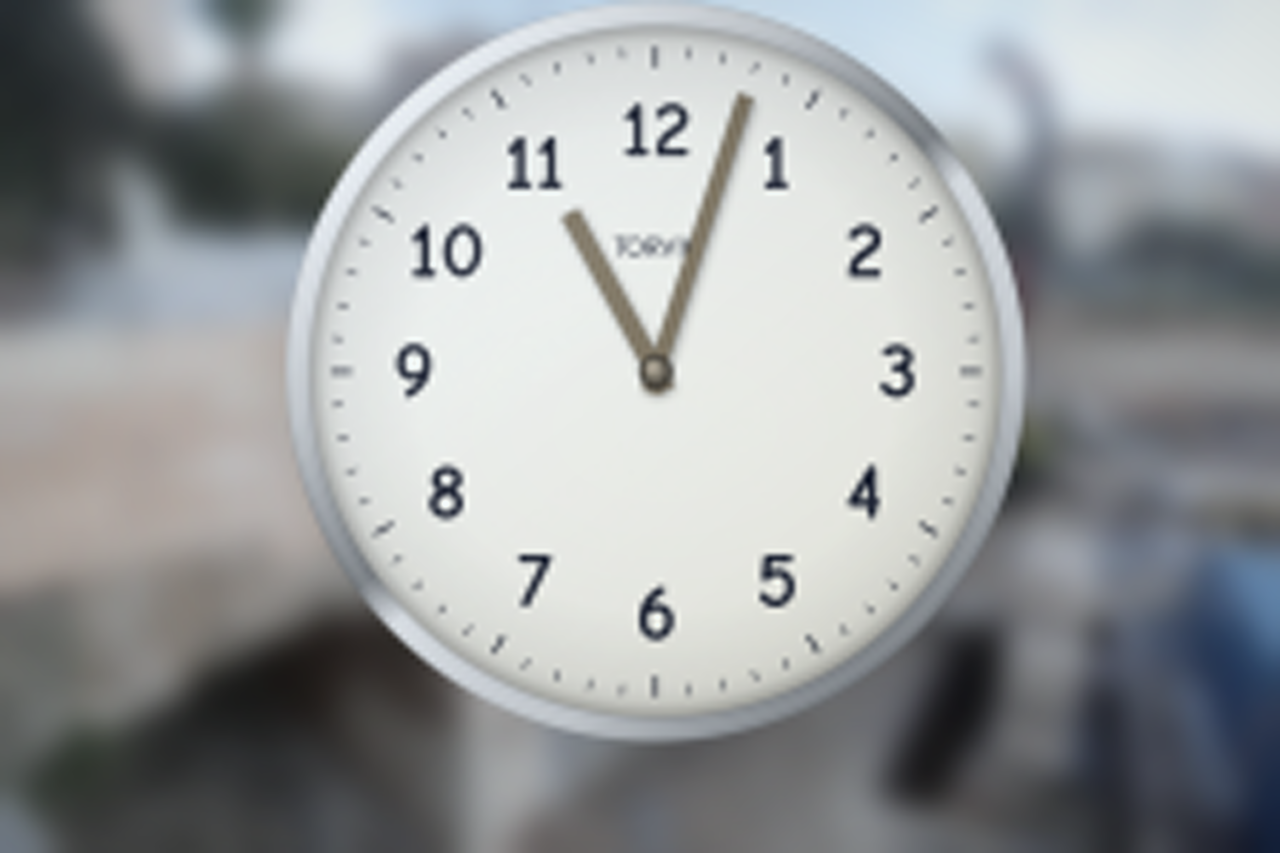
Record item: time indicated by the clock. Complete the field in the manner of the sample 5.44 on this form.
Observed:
11.03
